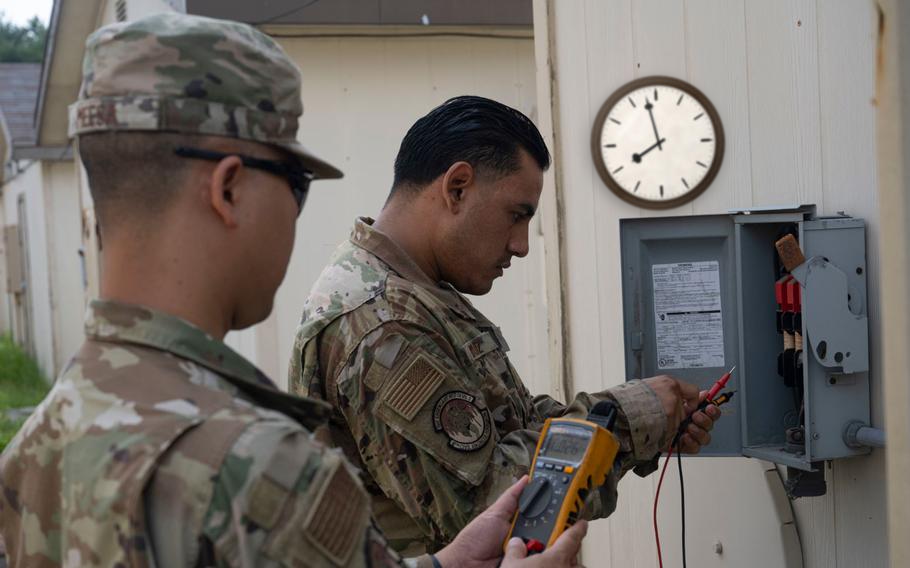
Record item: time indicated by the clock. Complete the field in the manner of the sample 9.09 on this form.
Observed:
7.58
